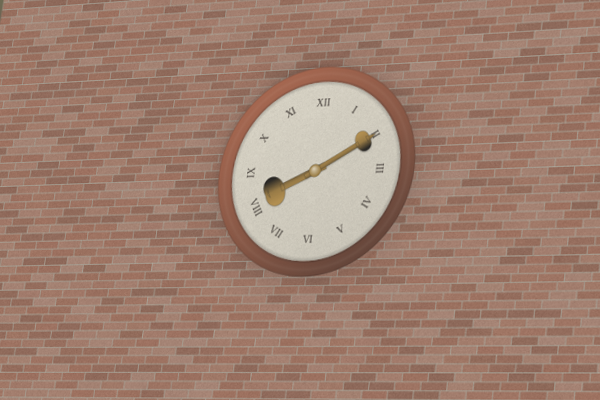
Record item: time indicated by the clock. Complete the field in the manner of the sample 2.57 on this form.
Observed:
8.10
